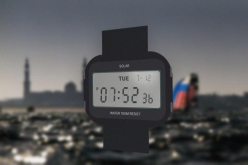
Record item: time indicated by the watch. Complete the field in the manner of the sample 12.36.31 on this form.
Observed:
7.52.36
